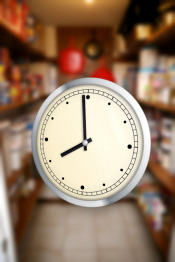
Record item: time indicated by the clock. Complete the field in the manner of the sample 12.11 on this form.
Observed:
7.59
